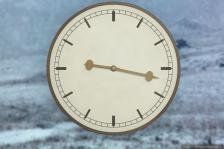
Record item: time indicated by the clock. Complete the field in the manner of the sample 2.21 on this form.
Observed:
9.17
